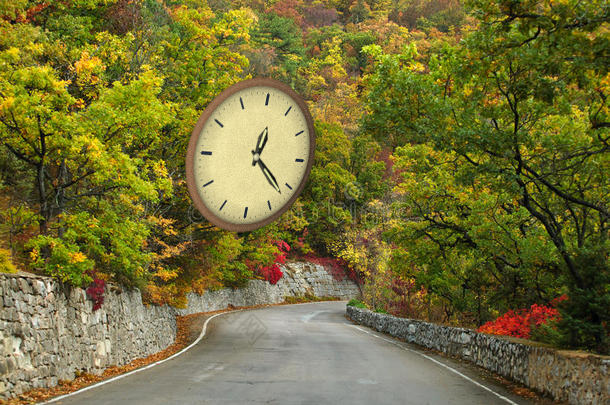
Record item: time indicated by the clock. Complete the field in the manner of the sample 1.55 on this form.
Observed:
12.22
